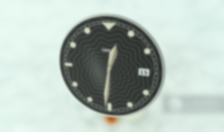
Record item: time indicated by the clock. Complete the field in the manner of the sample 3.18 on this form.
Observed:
12.31
